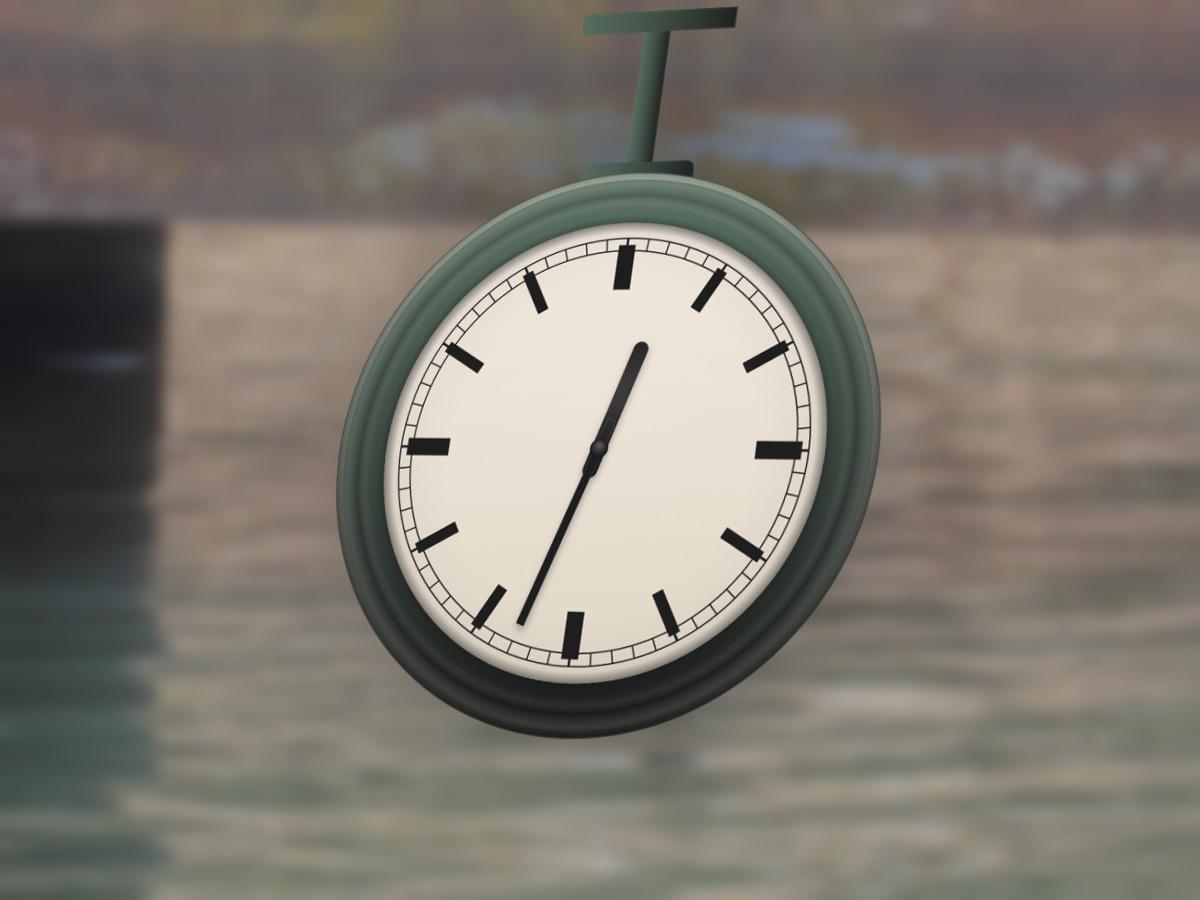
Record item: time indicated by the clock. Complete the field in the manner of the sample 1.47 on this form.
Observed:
12.33
